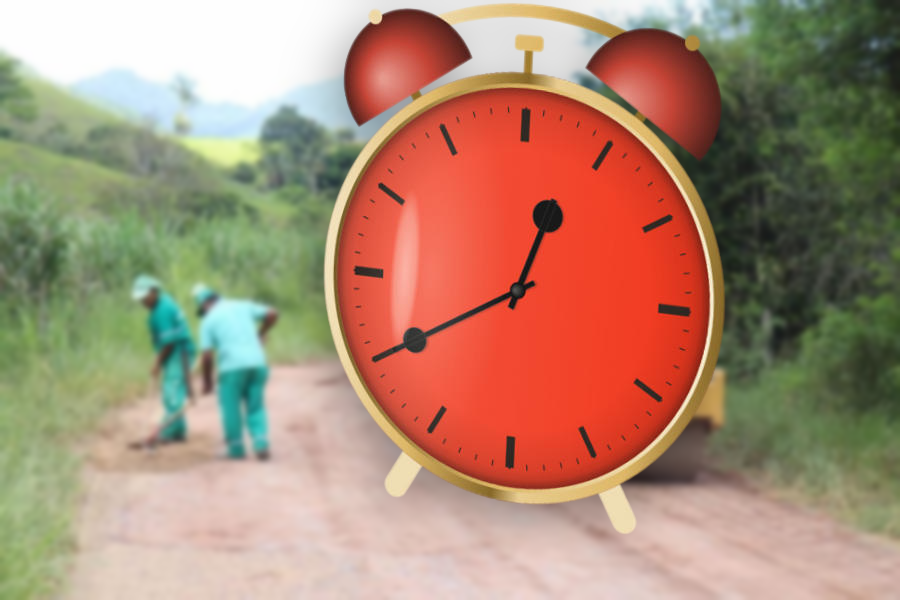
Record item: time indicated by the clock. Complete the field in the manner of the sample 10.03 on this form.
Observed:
12.40
